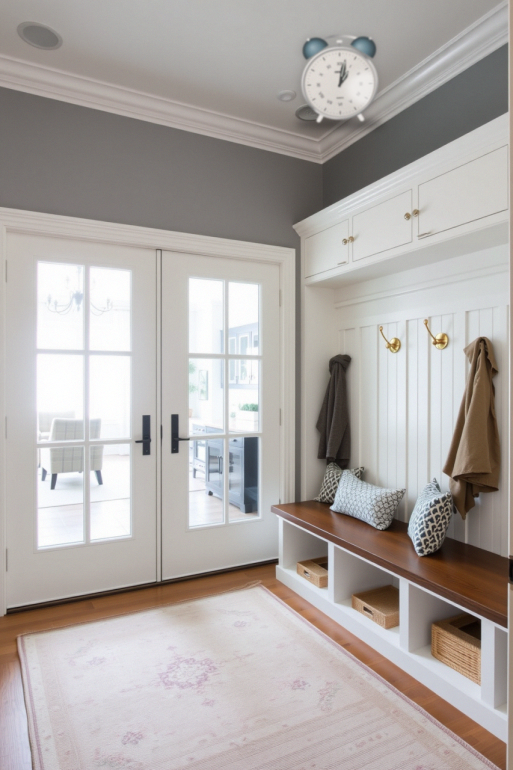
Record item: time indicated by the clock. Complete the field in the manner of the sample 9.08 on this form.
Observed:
1.02
